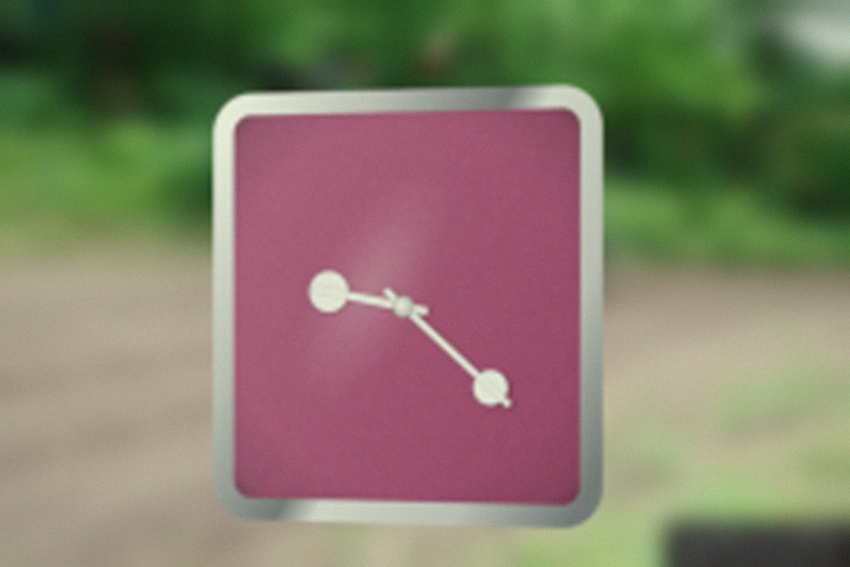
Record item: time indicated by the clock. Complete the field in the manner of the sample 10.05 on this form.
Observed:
9.22
